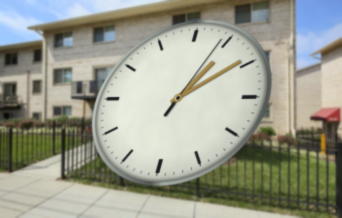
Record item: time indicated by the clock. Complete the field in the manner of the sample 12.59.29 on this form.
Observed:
1.09.04
